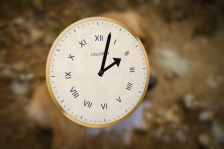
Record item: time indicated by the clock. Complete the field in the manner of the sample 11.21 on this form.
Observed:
2.03
